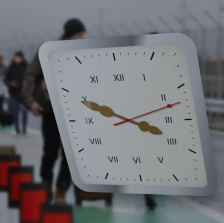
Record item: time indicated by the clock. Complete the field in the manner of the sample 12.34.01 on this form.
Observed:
3.49.12
